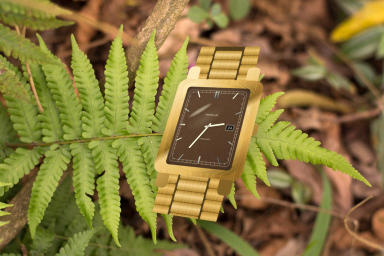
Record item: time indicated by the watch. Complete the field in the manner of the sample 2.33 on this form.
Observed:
2.35
